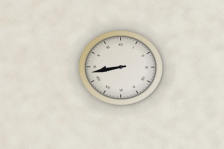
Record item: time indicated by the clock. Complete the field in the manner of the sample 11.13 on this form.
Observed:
8.43
